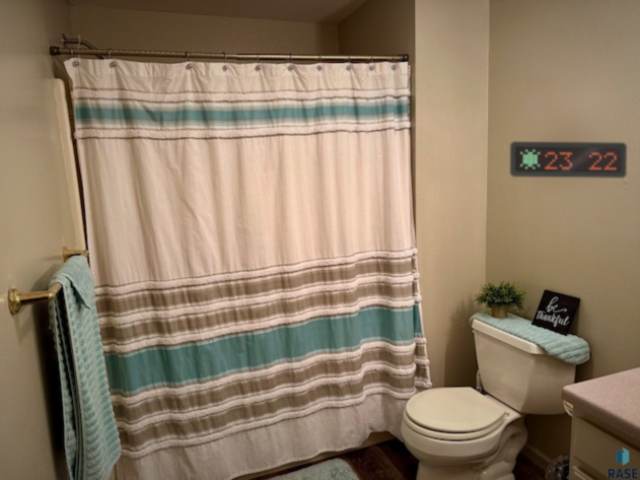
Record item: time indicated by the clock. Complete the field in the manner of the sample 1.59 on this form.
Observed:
23.22
